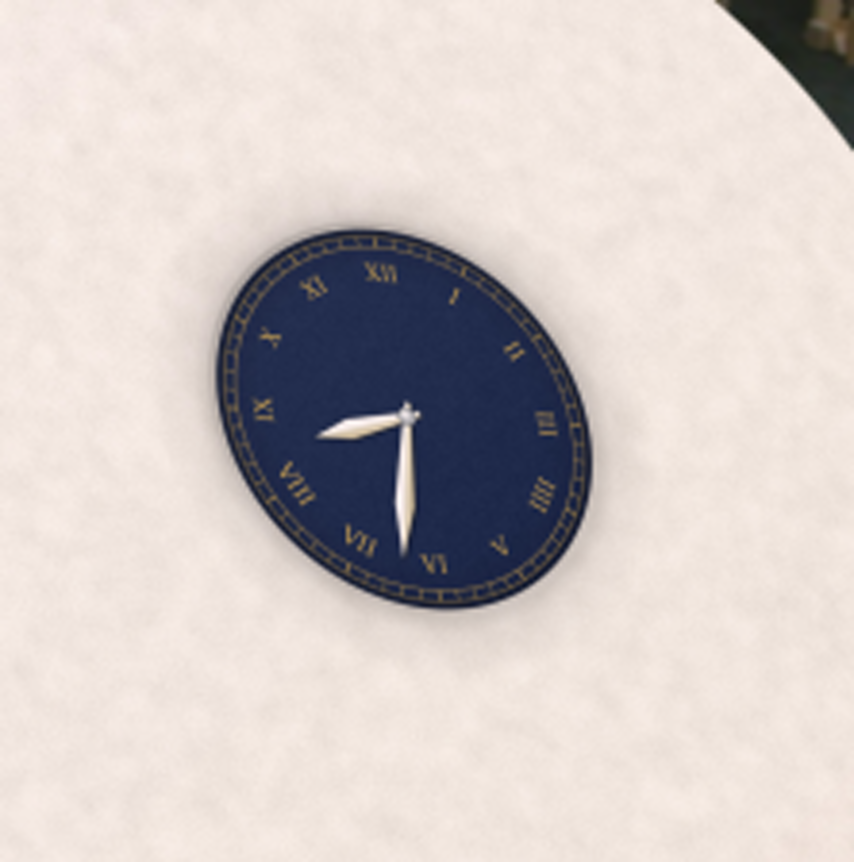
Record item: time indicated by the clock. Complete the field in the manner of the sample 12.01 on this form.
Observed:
8.32
